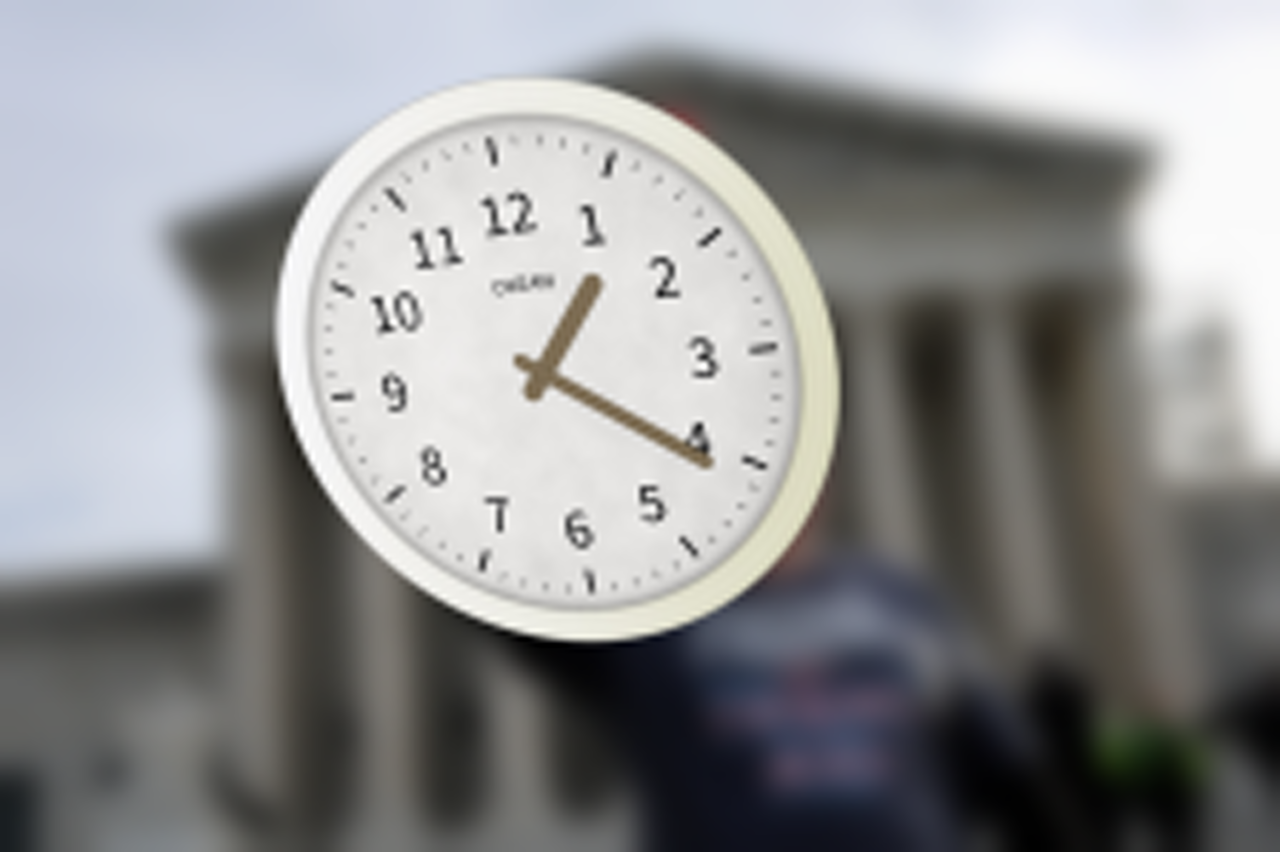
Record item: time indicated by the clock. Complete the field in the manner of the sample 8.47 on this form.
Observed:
1.21
